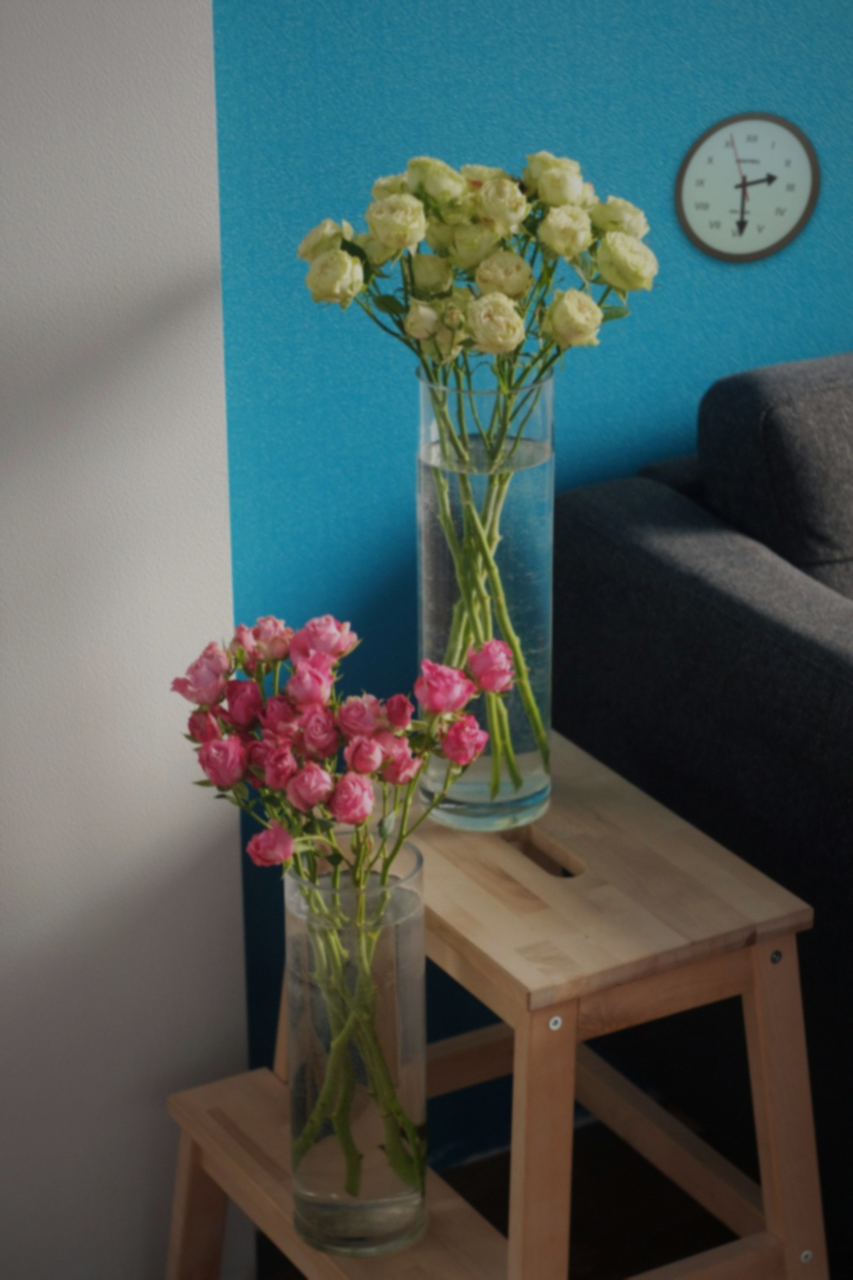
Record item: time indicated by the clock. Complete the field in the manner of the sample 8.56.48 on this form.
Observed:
2.28.56
